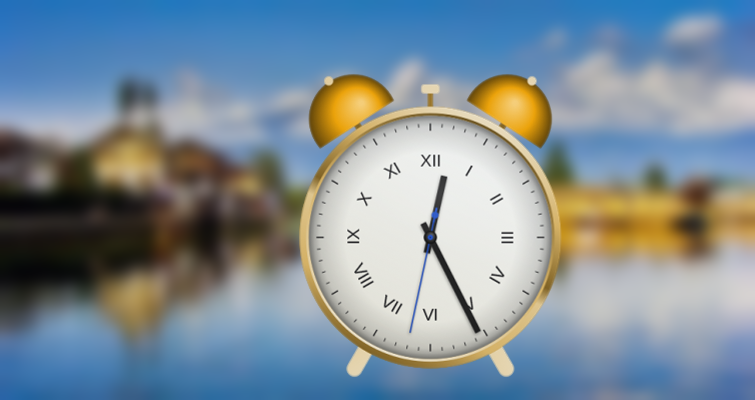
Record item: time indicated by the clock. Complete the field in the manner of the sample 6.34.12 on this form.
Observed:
12.25.32
